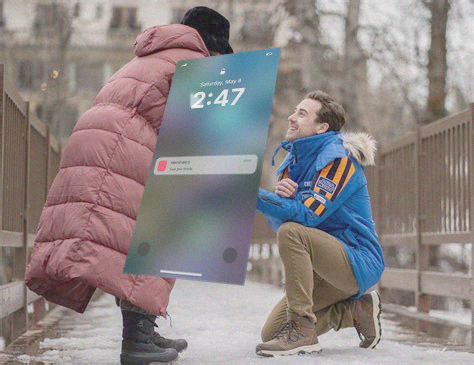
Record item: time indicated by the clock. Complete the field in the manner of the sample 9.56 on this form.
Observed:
2.47
